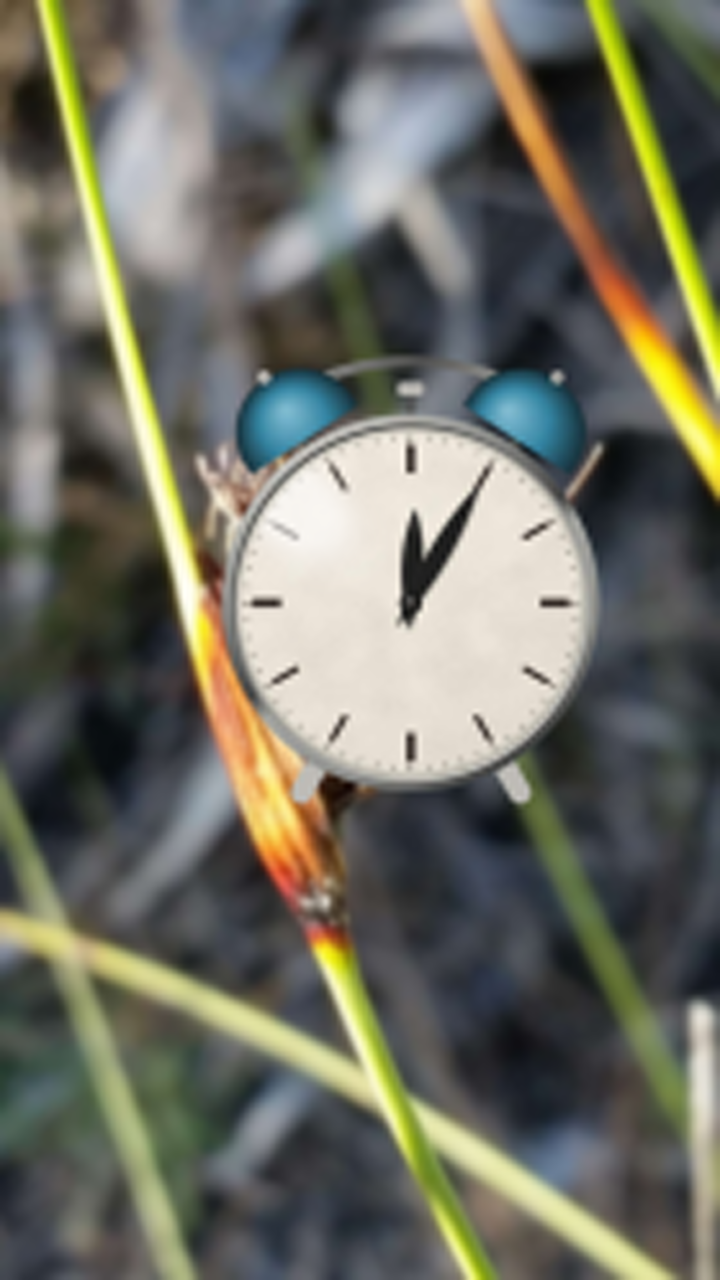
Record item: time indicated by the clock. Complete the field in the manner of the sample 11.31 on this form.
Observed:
12.05
